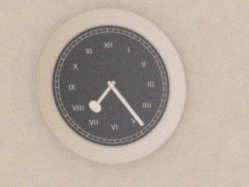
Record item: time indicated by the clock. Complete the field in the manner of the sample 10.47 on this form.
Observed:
7.24
